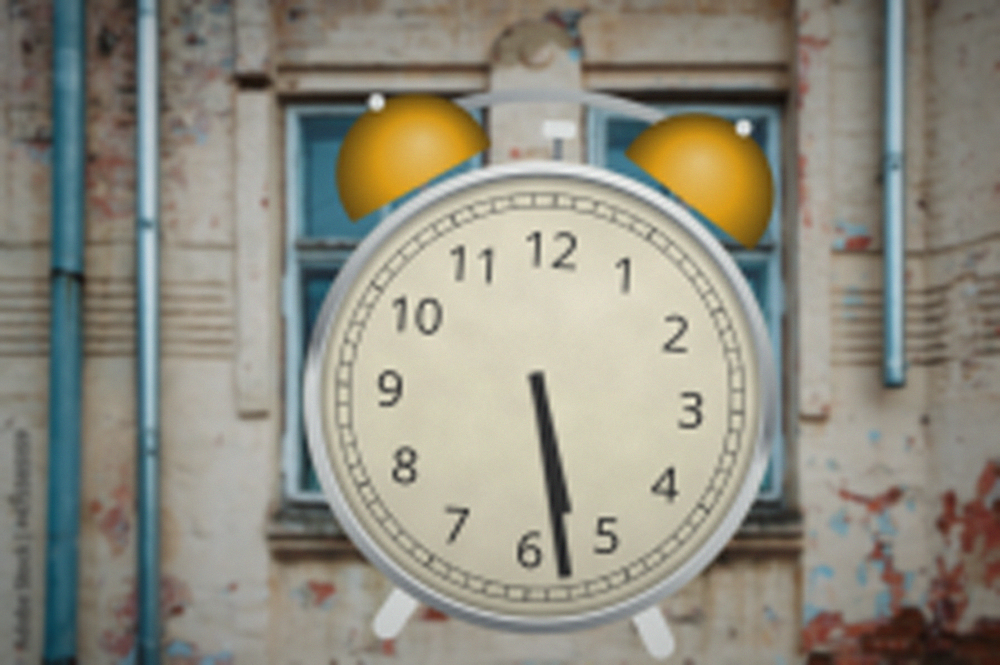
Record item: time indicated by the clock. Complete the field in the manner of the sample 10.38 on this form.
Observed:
5.28
